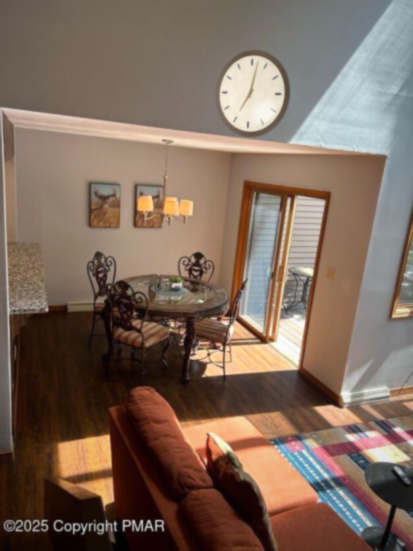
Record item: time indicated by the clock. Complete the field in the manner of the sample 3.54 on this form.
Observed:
7.02
